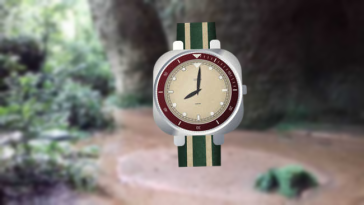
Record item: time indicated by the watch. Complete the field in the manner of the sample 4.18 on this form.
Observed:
8.01
